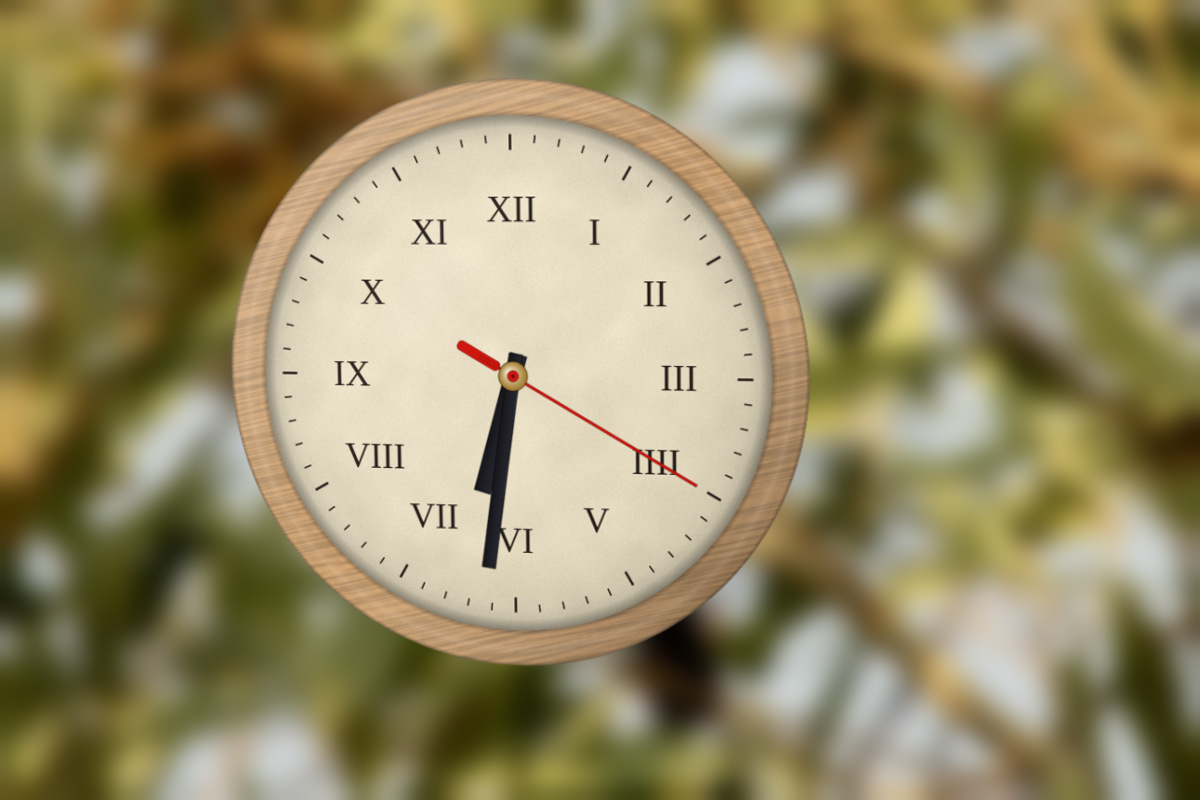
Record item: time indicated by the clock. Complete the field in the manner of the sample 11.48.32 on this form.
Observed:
6.31.20
